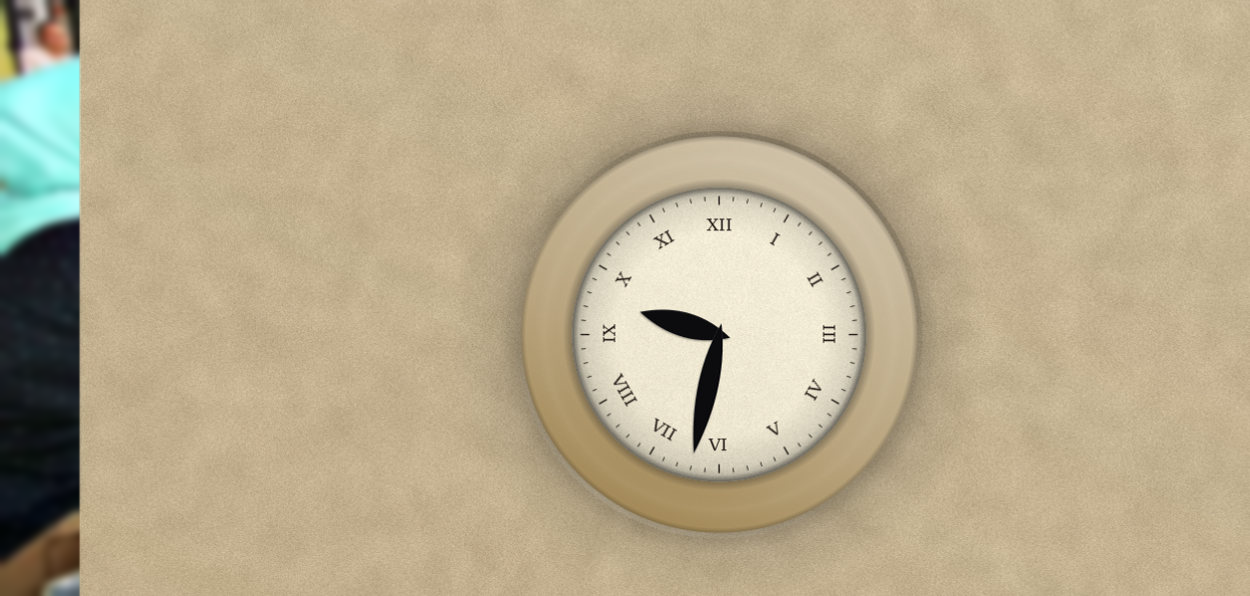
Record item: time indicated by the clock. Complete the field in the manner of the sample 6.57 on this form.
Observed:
9.32
